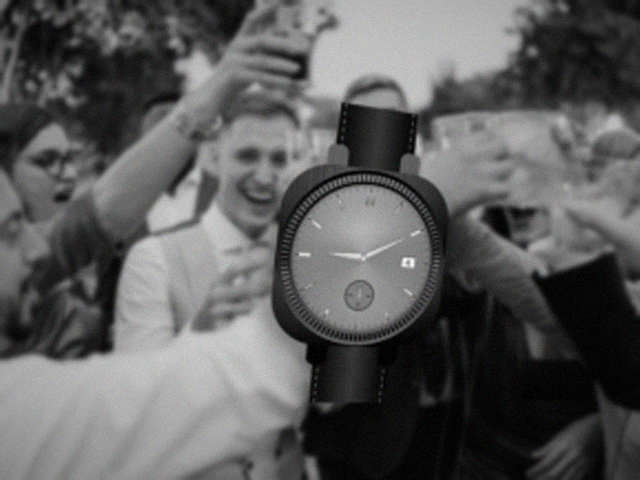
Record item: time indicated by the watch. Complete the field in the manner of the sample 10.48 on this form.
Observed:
9.10
